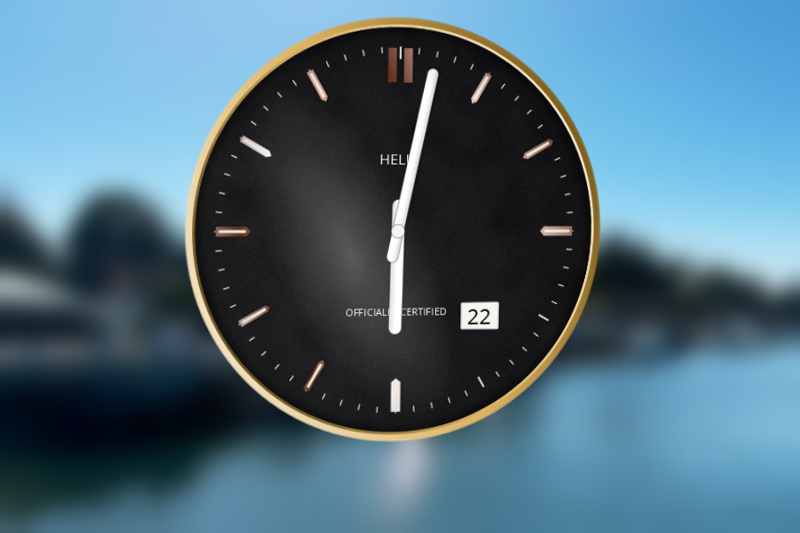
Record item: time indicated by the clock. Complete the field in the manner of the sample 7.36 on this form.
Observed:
6.02
